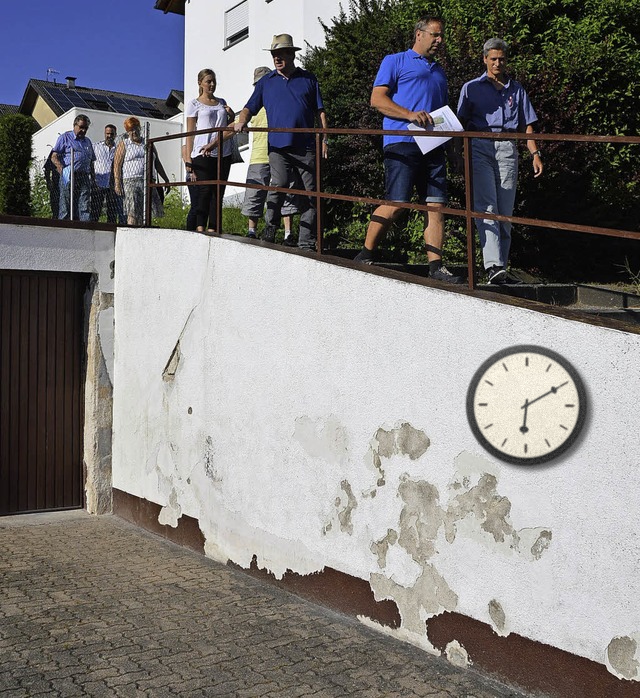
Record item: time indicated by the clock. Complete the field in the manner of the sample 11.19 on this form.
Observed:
6.10
